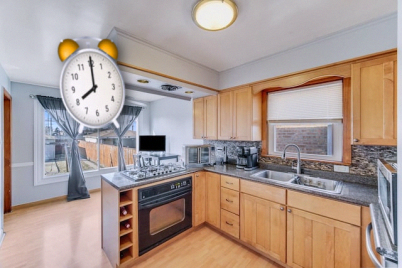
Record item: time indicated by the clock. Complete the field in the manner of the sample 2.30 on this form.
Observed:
8.00
